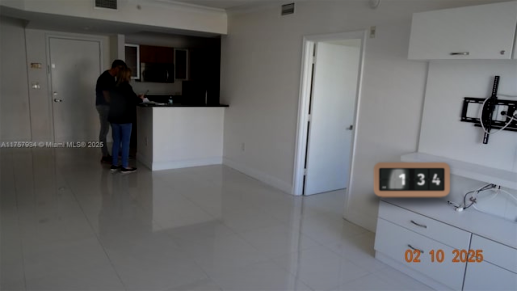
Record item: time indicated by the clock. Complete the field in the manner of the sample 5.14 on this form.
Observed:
1.34
